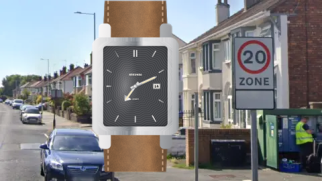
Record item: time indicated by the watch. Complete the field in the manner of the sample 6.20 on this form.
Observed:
7.11
